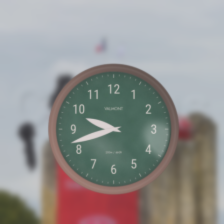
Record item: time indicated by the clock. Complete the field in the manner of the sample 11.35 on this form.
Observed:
9.42
